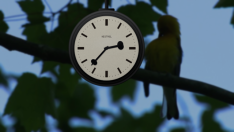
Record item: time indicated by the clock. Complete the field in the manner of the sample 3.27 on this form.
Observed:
2.37
